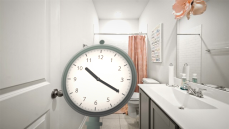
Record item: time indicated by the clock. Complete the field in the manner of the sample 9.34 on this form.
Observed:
10.20
